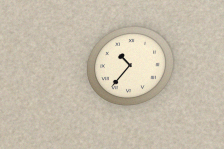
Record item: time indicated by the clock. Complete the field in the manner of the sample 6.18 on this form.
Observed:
10.36
